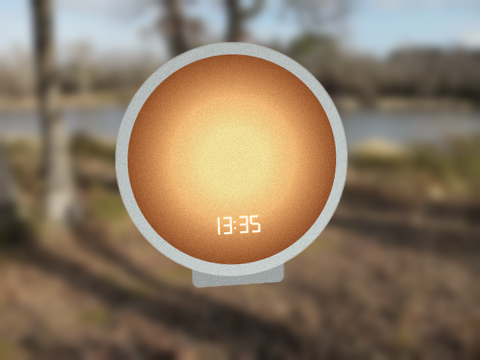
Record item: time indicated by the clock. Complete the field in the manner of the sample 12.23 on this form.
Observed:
13.35
